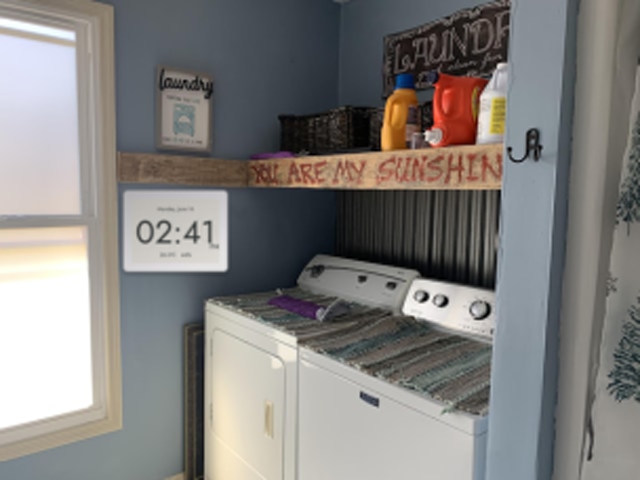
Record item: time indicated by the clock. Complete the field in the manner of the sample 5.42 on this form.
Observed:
2.41
